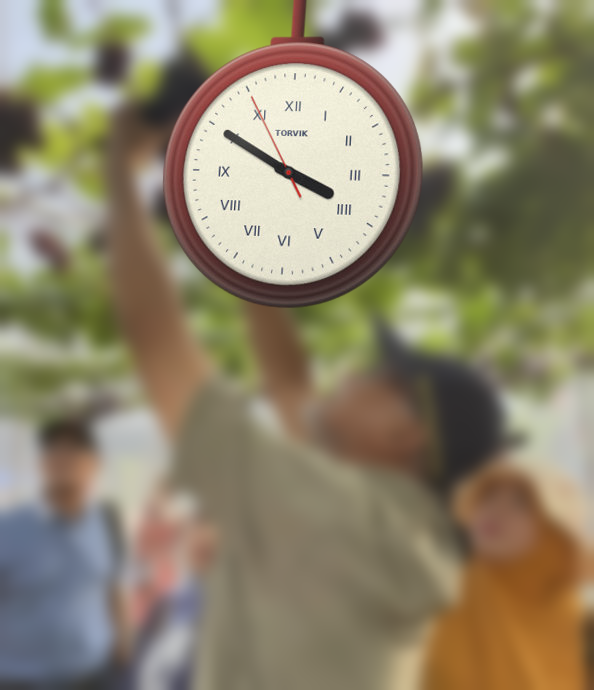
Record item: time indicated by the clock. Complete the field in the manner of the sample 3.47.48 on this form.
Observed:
3.49.55
